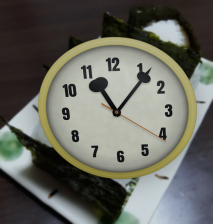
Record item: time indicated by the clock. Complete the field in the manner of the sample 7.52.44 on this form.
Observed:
11.06.21
